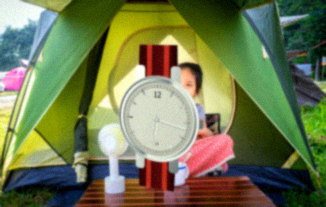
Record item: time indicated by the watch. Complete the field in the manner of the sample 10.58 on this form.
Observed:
6.17
